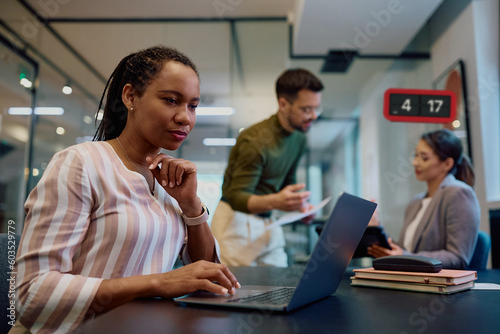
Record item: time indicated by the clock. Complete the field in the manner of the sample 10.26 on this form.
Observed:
4.17
